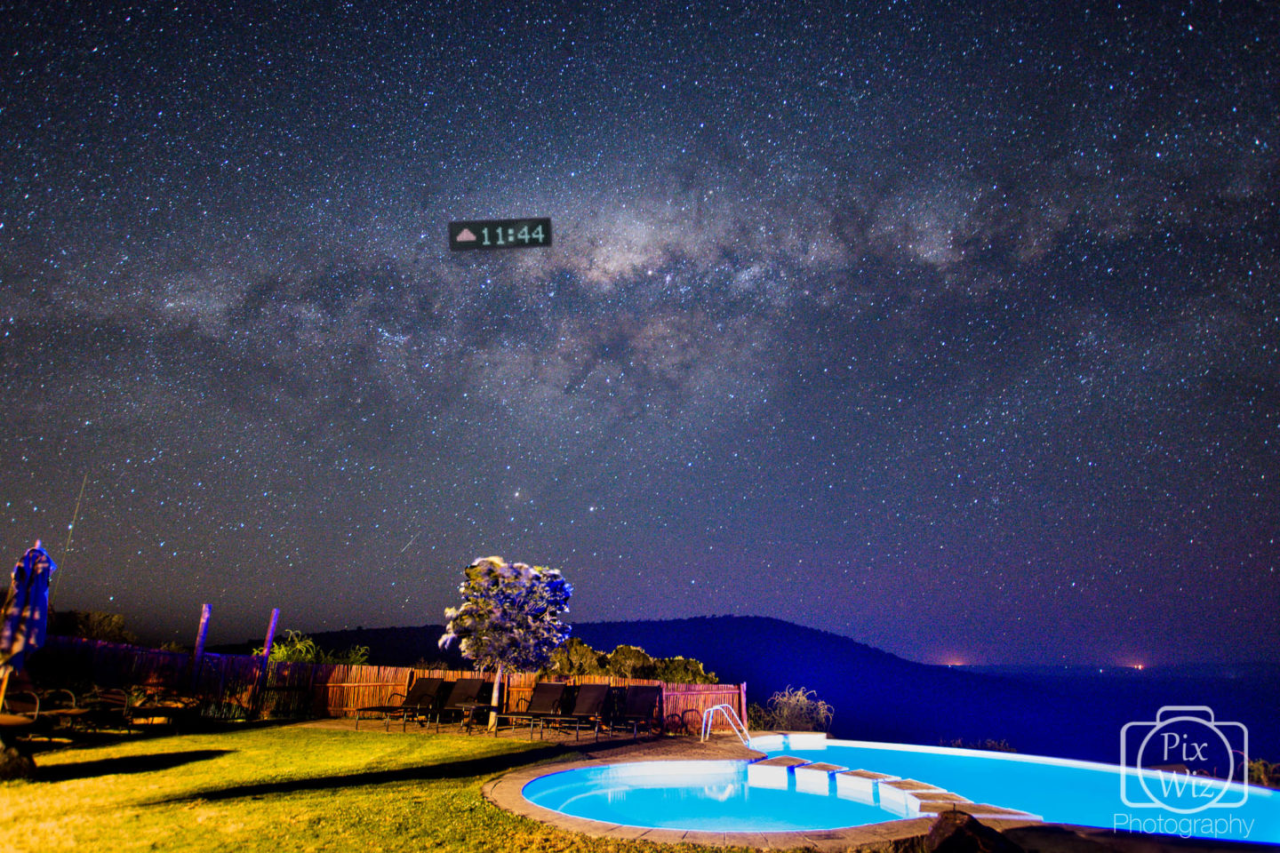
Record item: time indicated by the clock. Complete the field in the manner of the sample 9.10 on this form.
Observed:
11.44
